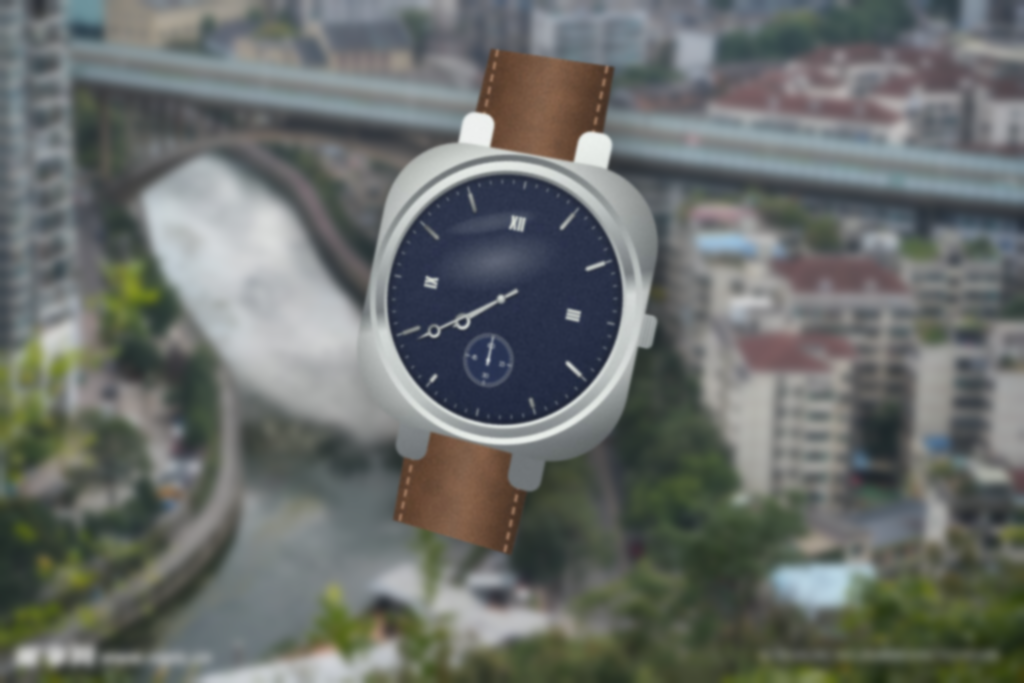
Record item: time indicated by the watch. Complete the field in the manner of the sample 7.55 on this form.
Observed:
7.39
